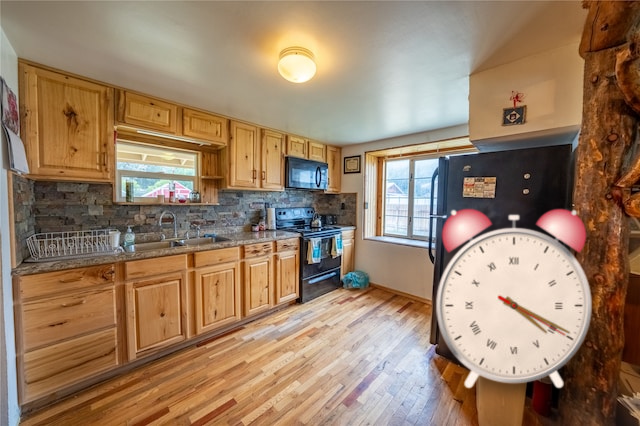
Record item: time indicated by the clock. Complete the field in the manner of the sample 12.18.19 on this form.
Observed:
4.19.20
